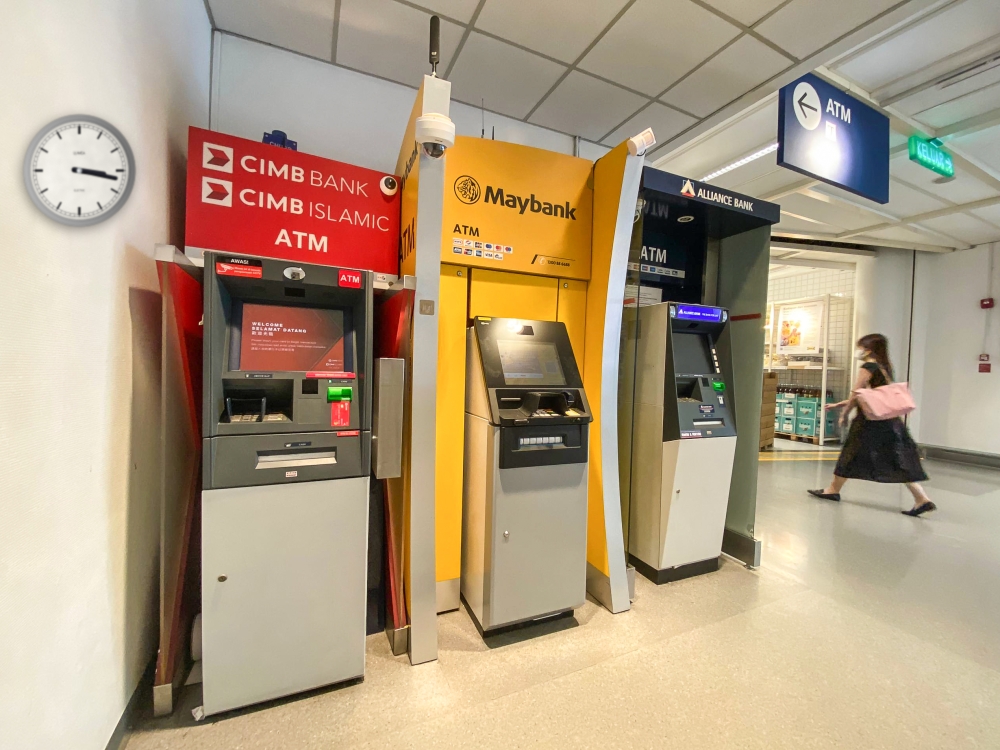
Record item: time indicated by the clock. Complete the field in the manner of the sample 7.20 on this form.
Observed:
3.17
